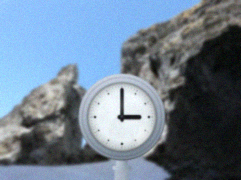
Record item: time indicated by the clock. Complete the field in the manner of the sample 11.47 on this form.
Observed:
3.00
